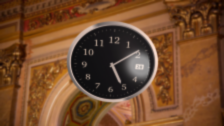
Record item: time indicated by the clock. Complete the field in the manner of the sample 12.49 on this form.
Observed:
5.09
